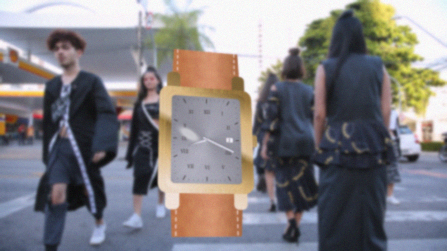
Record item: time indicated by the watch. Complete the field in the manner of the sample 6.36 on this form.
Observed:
8.19
